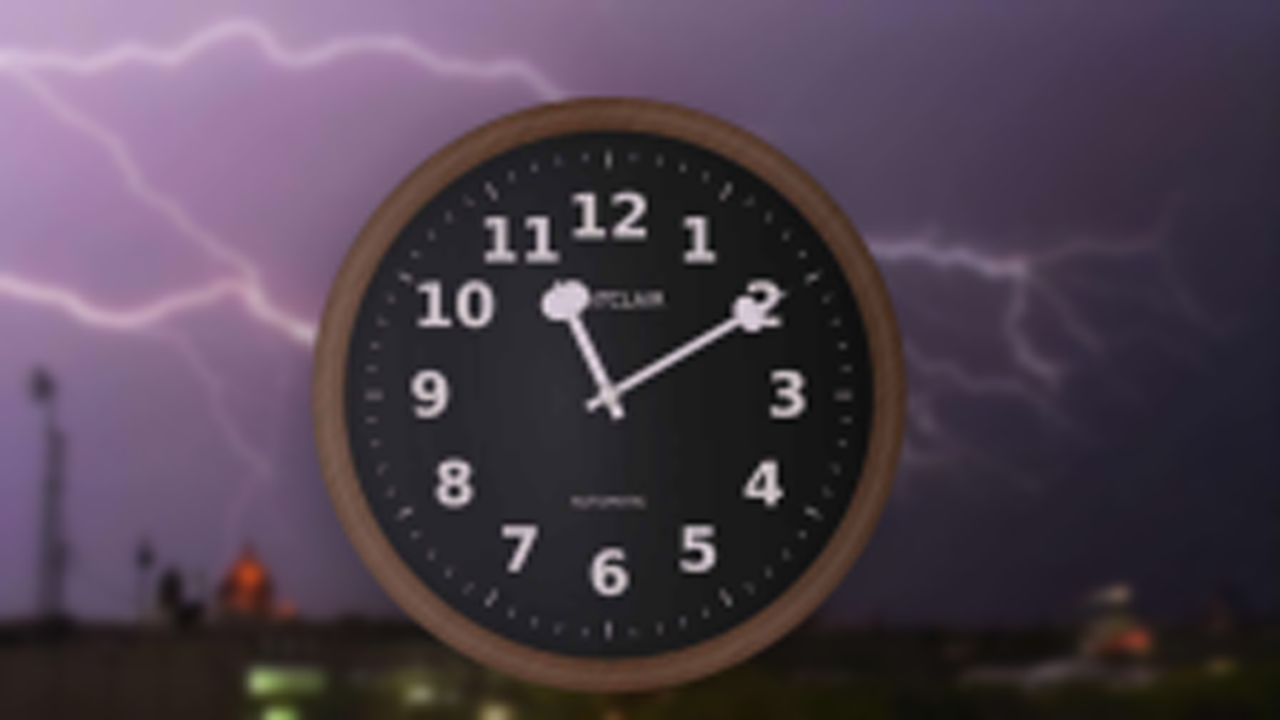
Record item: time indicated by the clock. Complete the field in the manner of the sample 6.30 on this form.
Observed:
11.10
